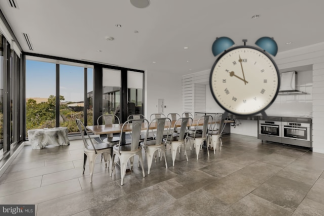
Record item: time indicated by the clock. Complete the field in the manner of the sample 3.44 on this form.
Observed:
9.58
